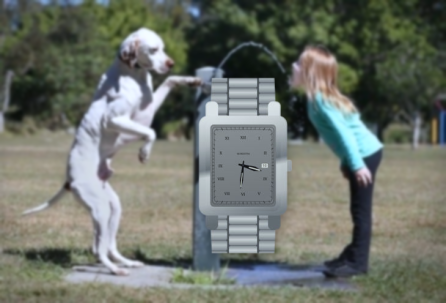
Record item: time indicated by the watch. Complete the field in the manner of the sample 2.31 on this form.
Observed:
3.31
